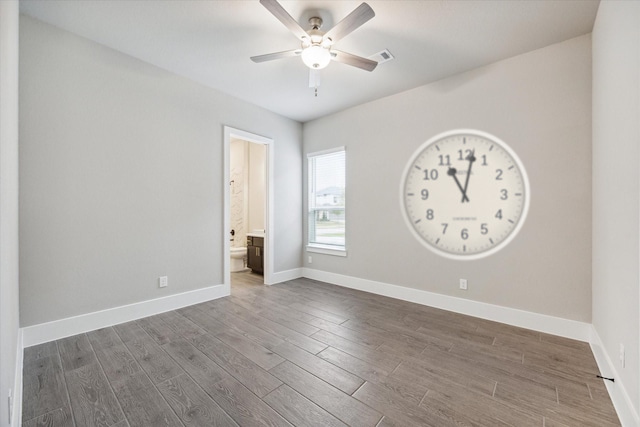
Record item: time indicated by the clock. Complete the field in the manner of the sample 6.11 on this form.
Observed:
11.02
